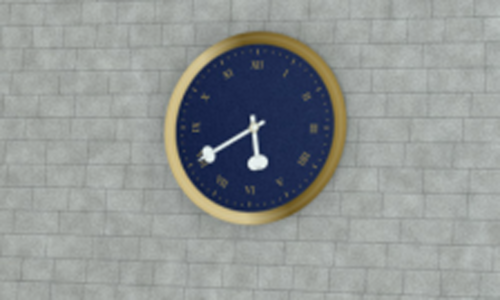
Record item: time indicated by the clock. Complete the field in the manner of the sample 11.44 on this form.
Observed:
5.40
